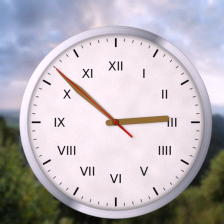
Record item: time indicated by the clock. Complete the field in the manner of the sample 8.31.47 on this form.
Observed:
2.51.52
